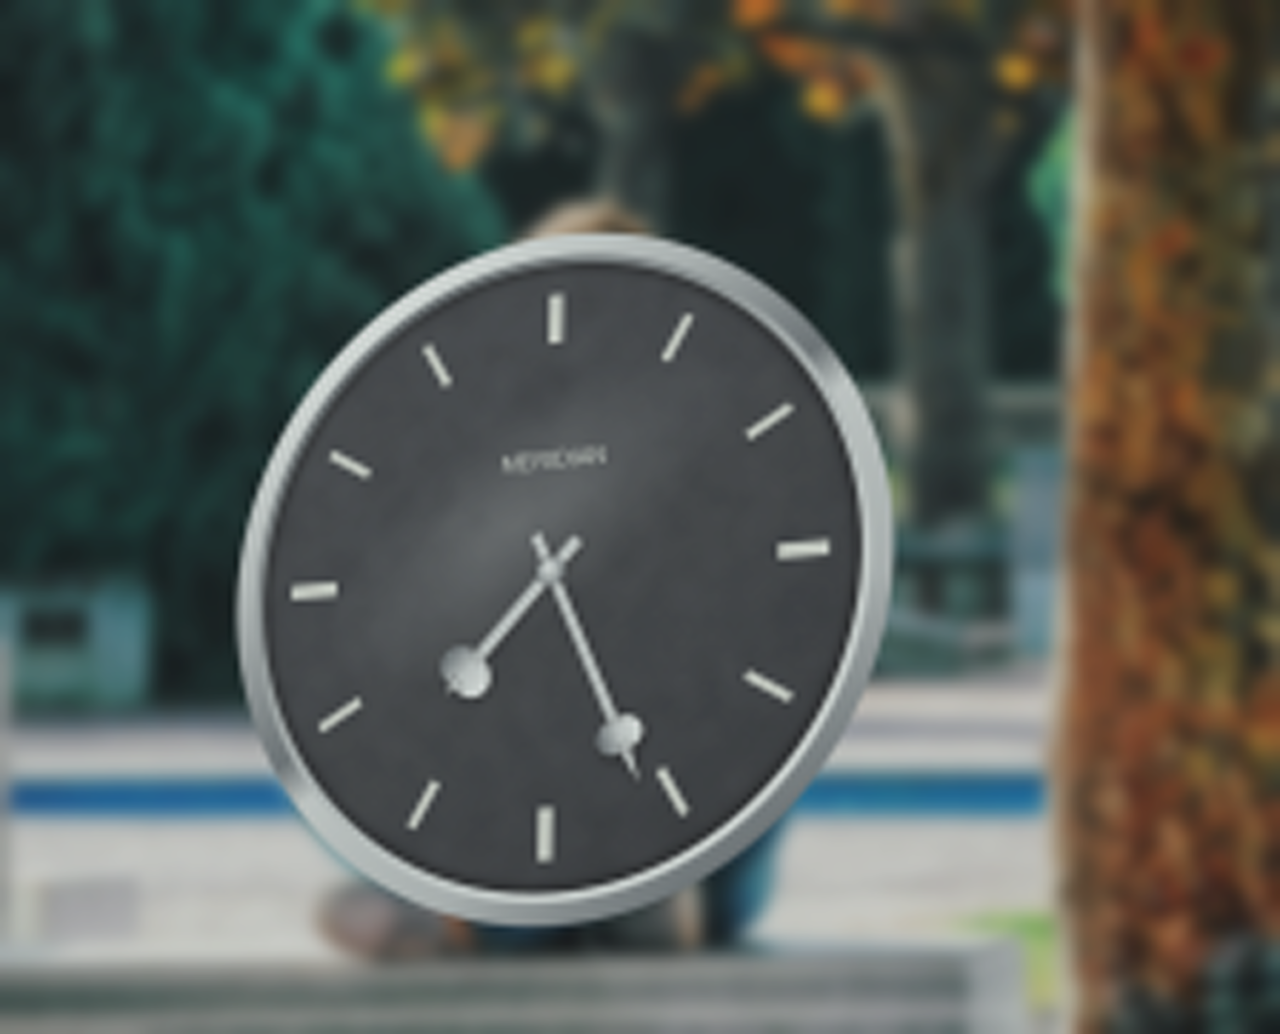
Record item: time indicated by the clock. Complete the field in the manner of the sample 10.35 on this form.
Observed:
7.26
